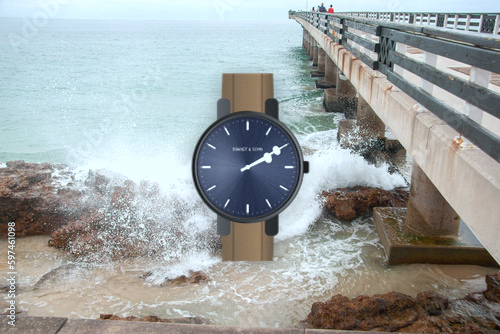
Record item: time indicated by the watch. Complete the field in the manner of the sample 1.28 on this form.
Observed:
2.10
